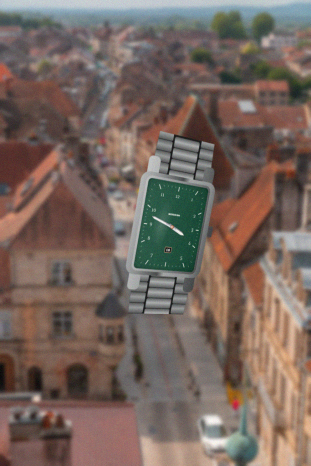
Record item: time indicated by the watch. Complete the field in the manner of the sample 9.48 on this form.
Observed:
3.48
